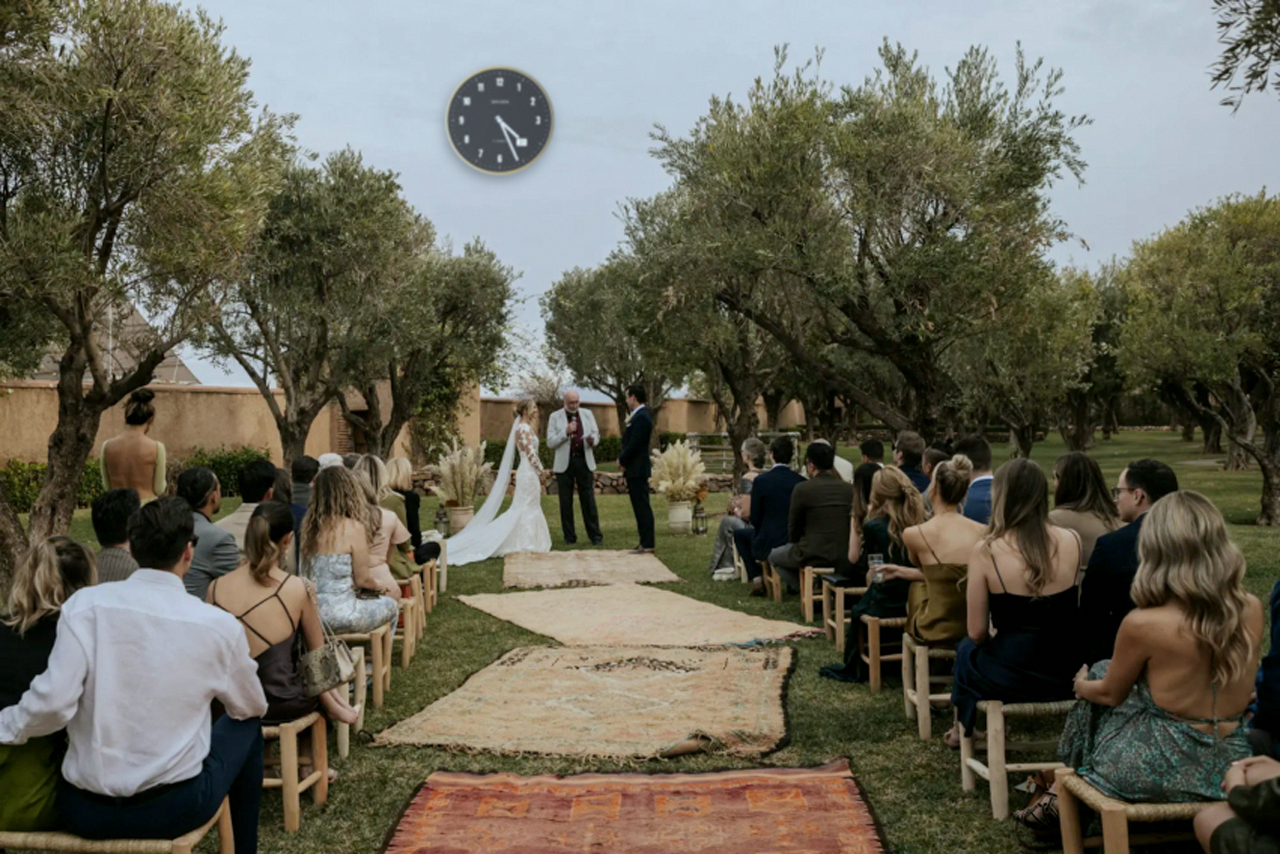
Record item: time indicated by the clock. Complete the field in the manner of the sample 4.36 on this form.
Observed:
4.26
